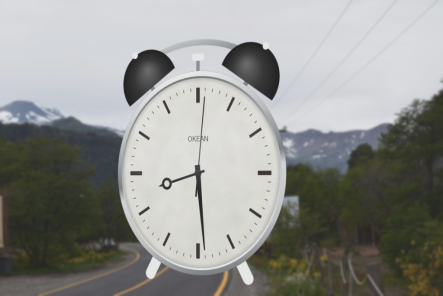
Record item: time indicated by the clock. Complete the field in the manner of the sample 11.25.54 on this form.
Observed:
8.29.01
